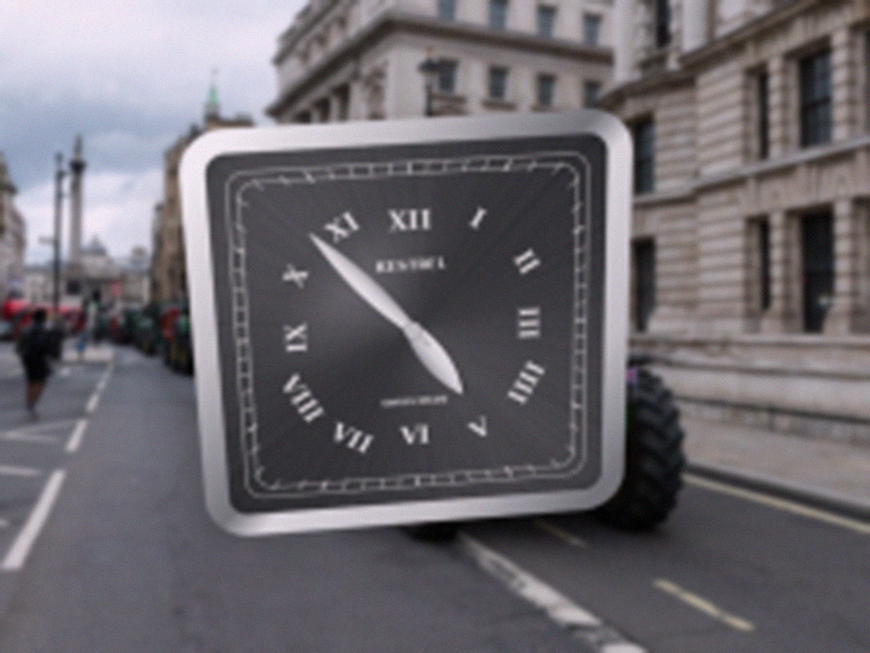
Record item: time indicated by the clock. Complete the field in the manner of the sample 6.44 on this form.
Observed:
4.53
